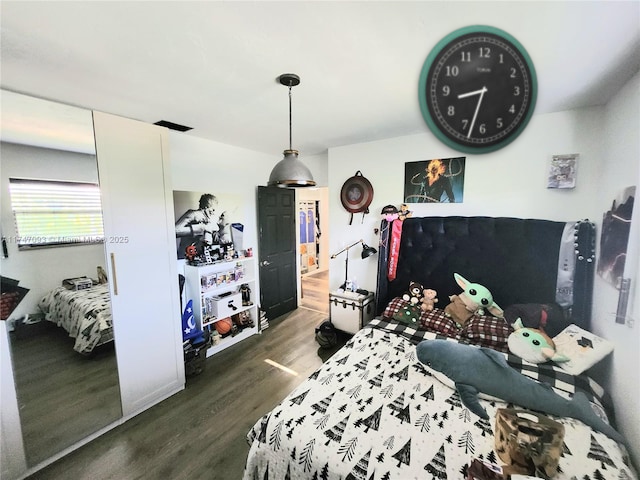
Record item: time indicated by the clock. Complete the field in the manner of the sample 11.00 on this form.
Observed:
8.33
